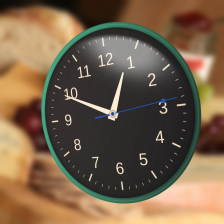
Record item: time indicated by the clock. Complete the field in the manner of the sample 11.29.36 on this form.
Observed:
12.49.14
